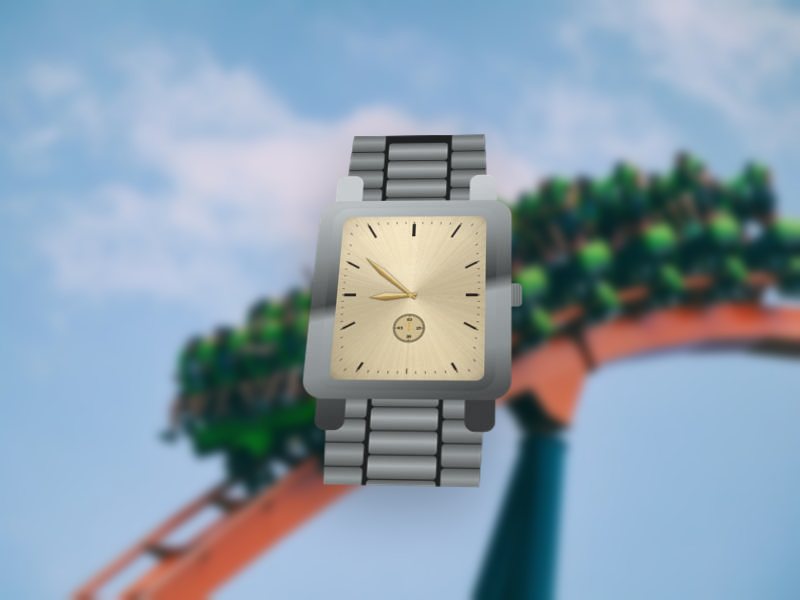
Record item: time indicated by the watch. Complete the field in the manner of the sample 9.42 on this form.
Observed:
8.52
